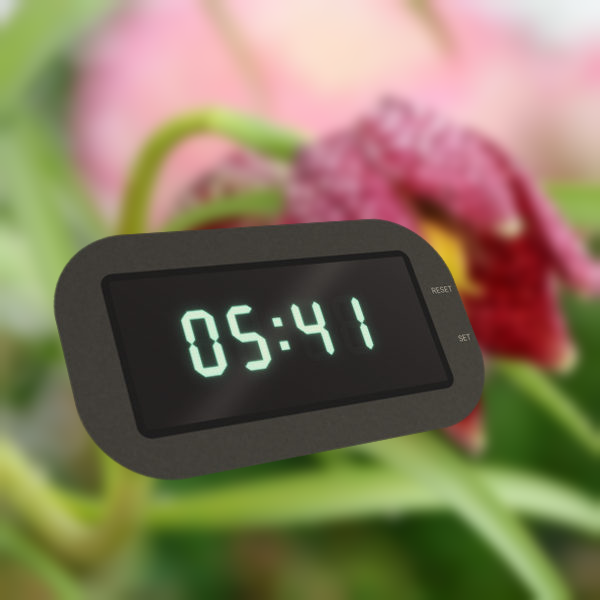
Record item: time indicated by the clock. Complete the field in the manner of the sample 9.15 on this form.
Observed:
5.41
